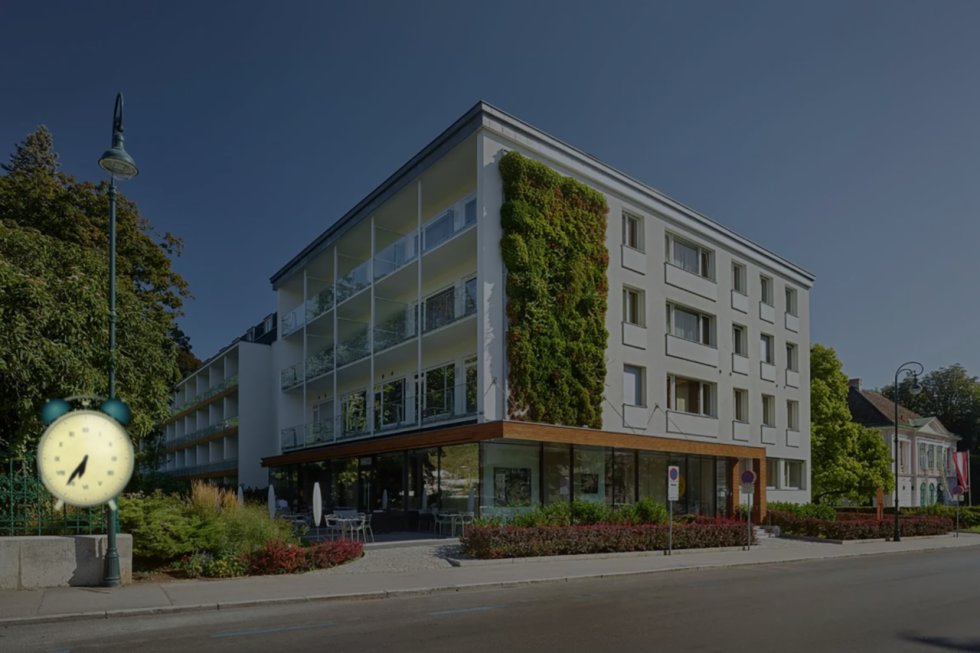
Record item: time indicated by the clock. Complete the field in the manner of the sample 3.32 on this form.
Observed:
6.36
